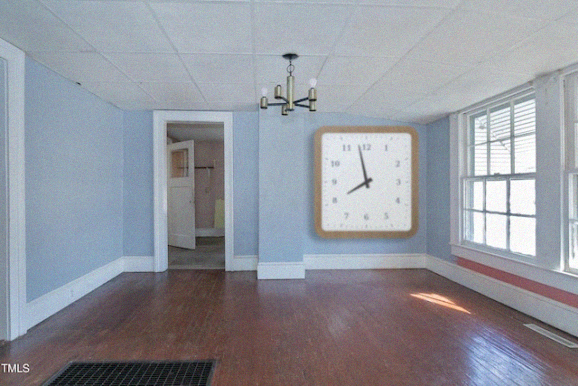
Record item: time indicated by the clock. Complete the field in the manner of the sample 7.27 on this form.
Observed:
7.58
